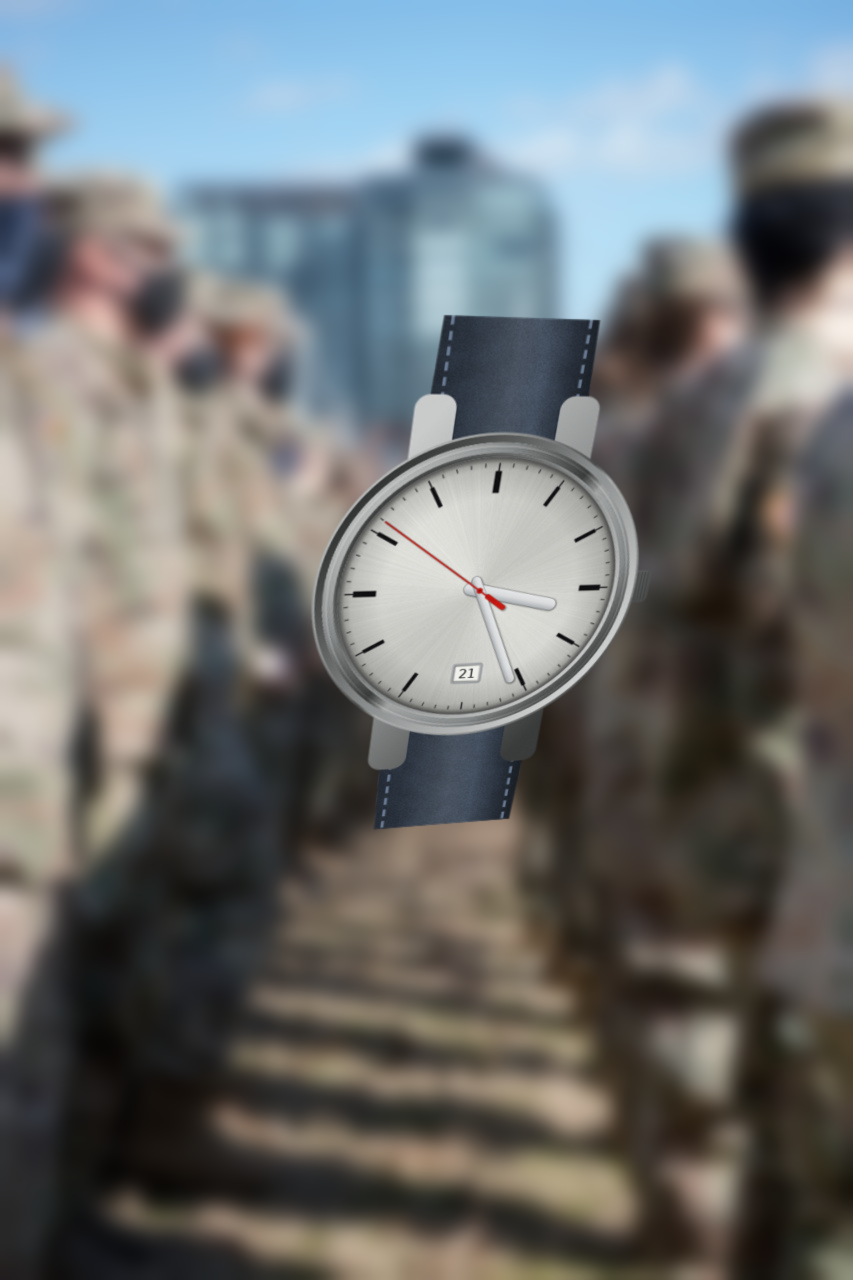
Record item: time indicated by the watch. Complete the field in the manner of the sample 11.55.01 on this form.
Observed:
3.25.51
